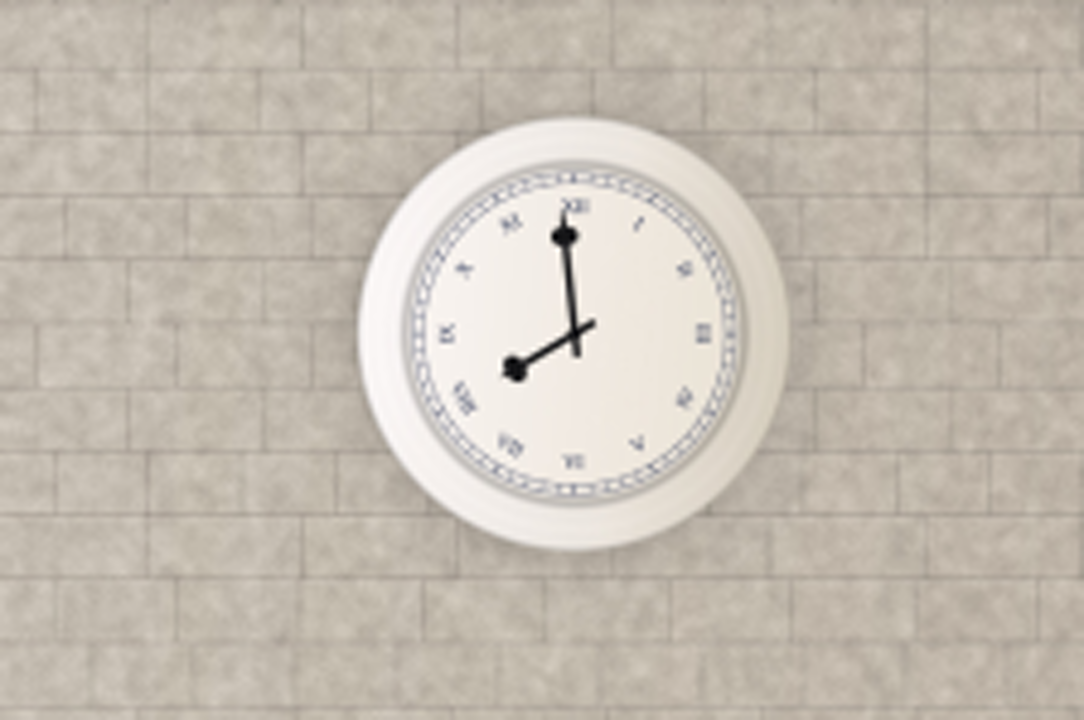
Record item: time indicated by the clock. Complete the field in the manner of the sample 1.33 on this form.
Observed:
7.59
